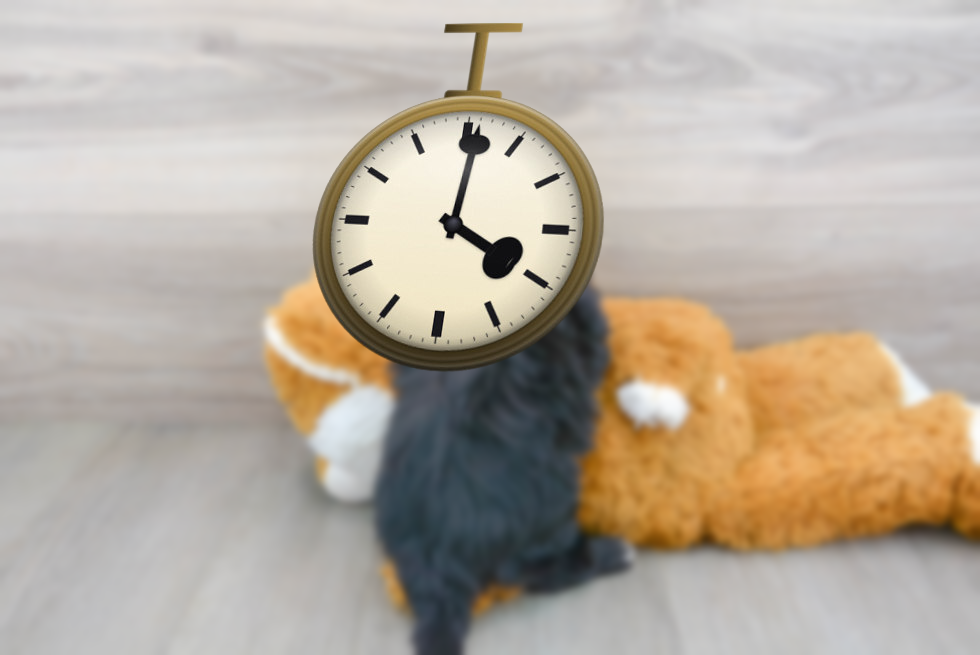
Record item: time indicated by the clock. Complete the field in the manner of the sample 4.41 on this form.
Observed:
4.01
